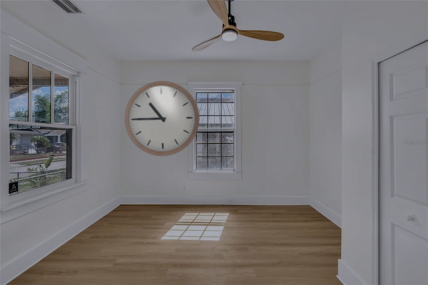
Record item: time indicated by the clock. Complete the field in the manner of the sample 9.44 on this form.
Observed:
10.45
